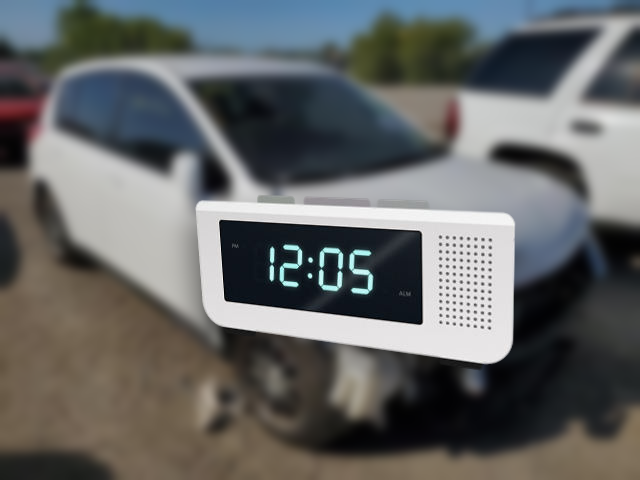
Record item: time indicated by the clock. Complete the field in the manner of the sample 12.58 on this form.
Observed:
12.05
